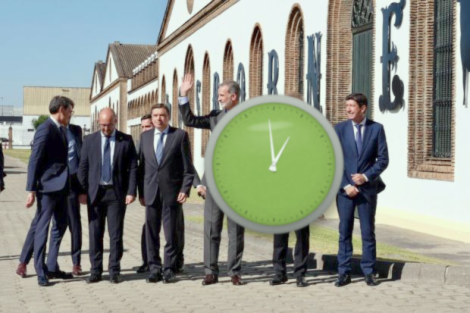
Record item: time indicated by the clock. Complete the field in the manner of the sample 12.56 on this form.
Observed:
12.59
